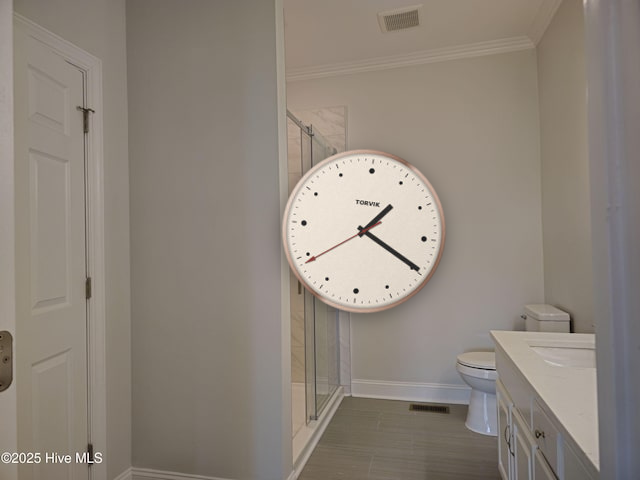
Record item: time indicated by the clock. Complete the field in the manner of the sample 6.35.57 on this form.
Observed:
1.19.39
